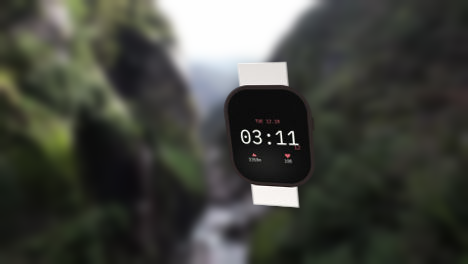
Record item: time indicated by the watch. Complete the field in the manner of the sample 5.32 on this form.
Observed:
3.11
